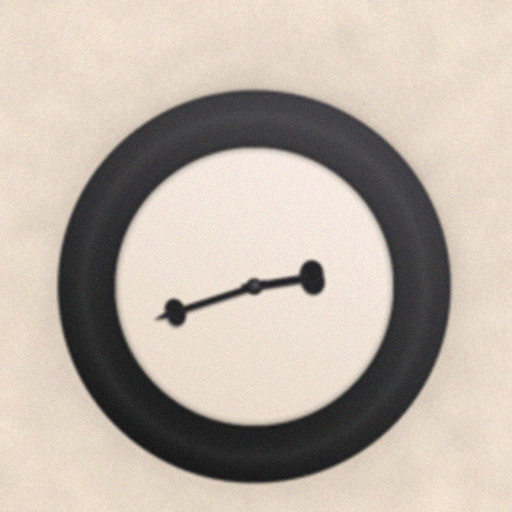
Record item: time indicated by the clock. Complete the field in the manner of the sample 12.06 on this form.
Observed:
2.42
